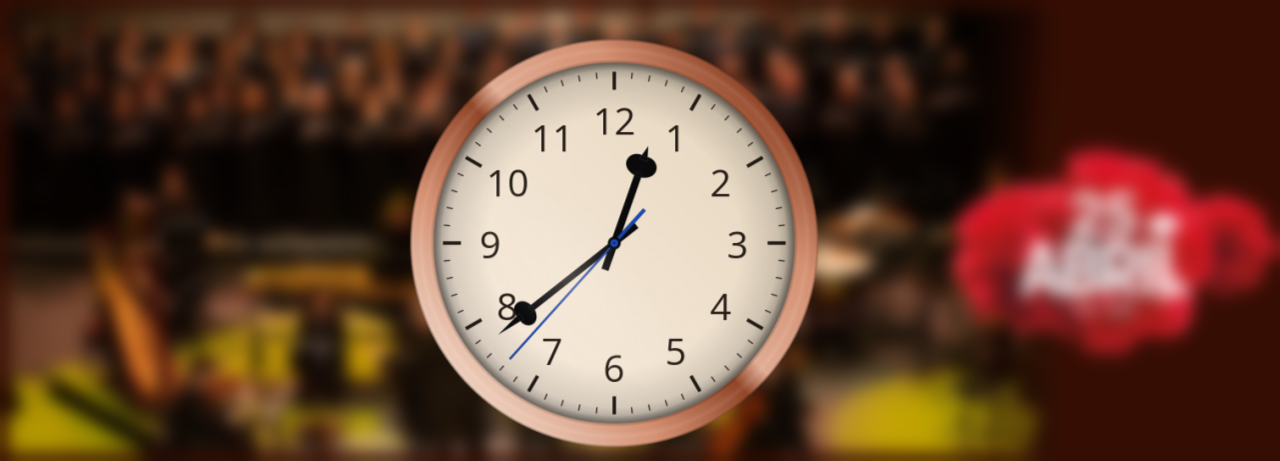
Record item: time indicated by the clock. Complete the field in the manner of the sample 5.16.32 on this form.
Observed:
12.38.37
